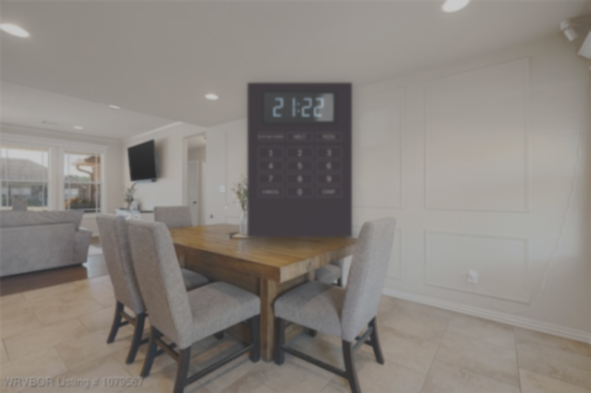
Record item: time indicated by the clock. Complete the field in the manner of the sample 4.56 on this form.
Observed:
21.22
